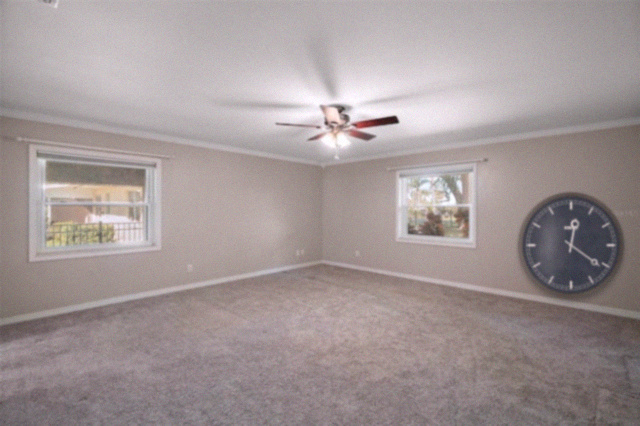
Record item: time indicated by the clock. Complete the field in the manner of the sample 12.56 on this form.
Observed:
12.21
